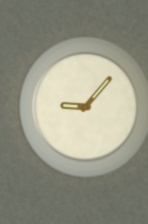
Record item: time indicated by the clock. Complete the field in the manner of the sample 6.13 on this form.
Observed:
9.07
